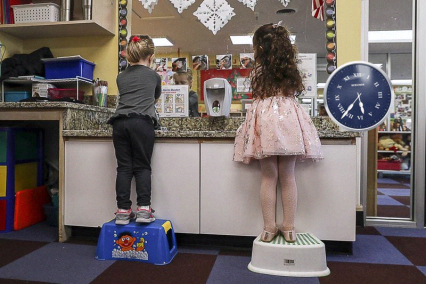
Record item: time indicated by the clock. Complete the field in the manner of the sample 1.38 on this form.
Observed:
5.37
